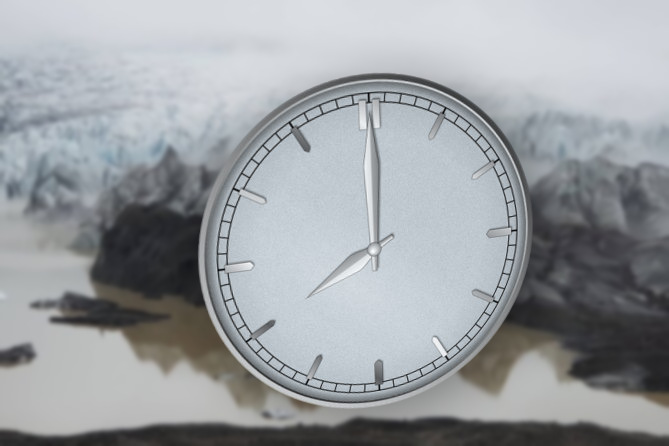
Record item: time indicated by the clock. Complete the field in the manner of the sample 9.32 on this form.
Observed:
8.00
